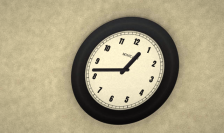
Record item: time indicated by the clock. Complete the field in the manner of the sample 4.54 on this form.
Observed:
12.42
